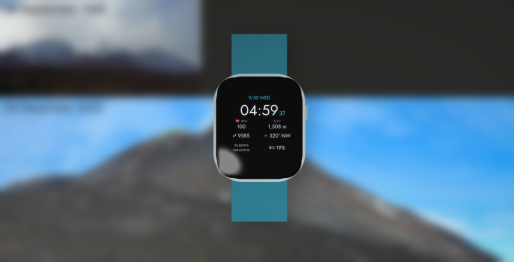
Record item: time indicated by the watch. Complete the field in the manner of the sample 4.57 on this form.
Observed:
4.59
